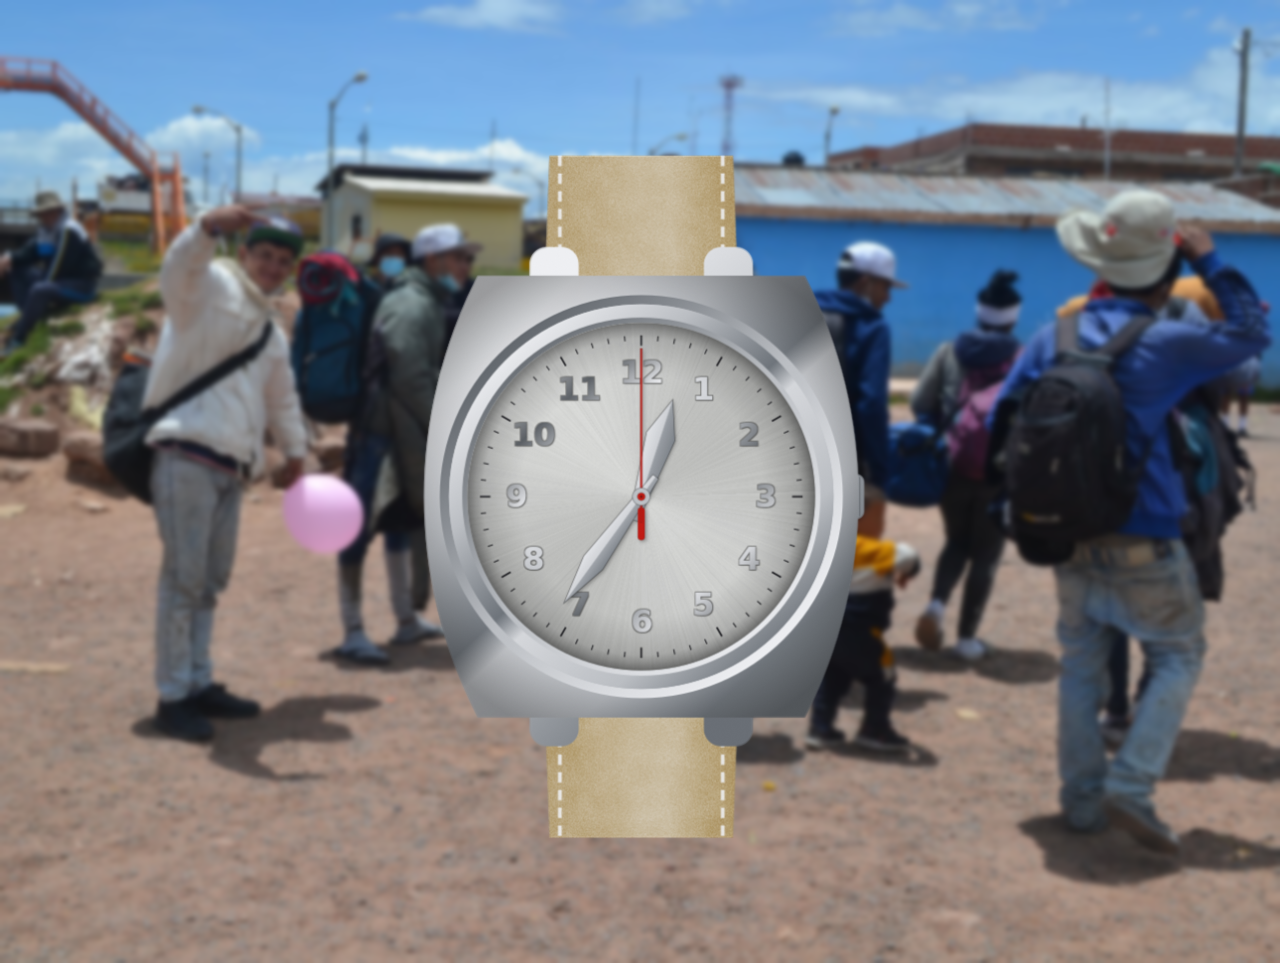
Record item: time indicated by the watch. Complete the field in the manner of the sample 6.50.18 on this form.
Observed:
12.36.00
